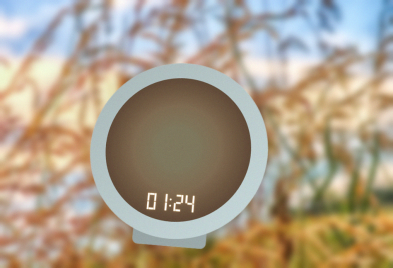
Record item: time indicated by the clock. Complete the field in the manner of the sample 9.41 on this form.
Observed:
1.24
